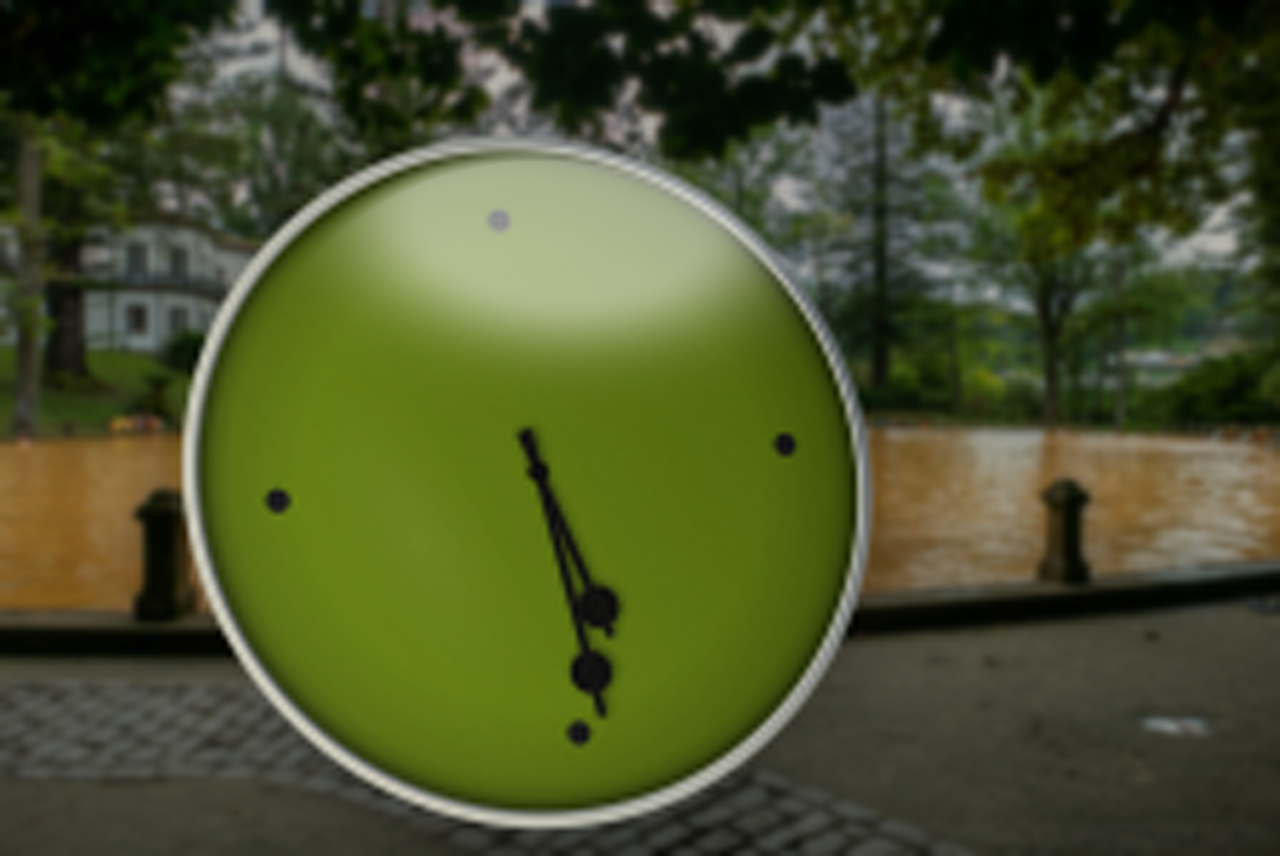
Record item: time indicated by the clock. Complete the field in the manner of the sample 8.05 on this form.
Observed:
5.29
